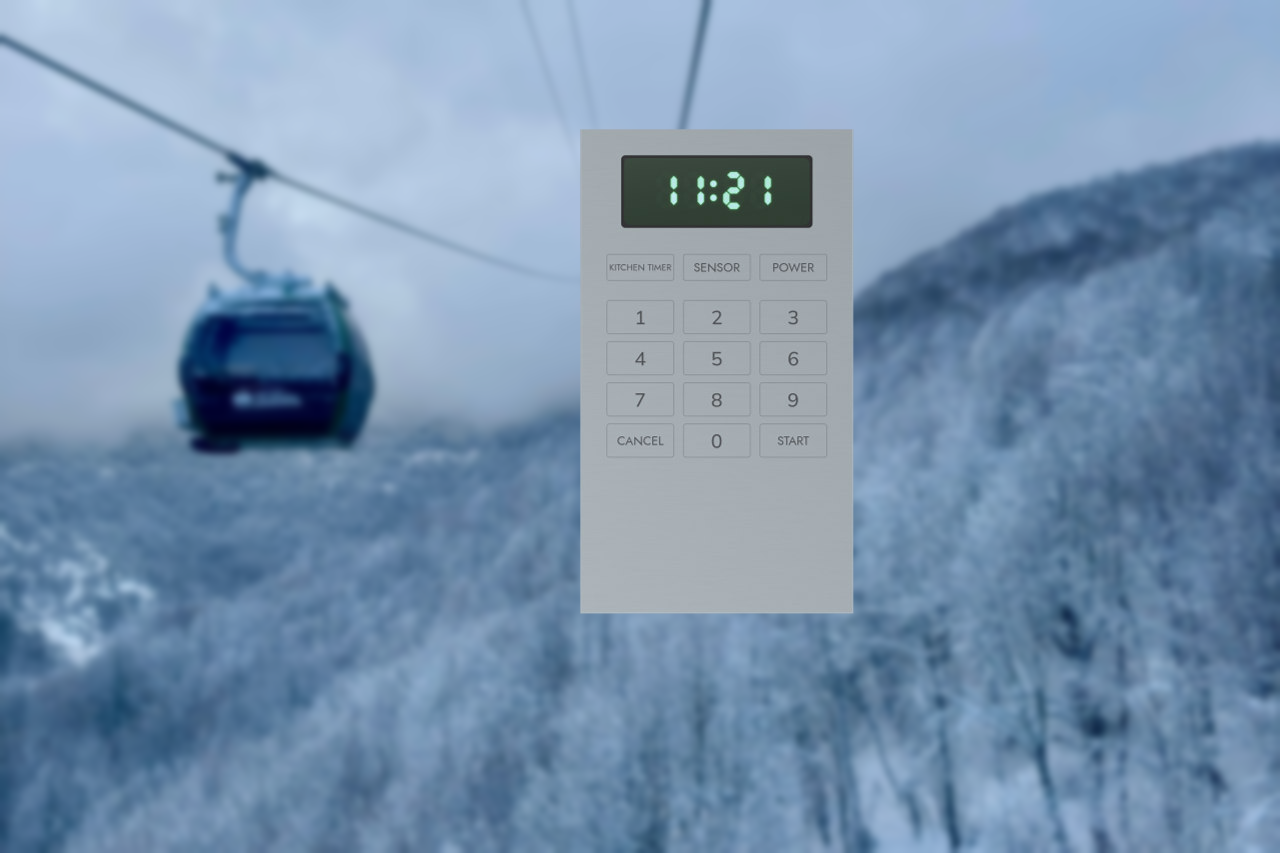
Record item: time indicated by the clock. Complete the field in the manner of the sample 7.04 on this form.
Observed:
11.21
